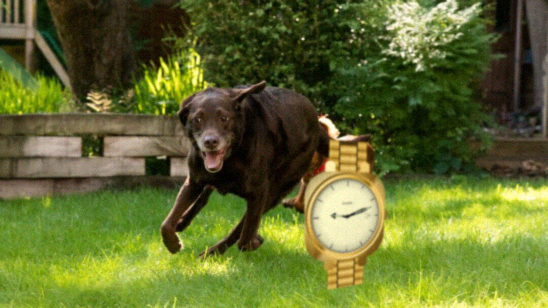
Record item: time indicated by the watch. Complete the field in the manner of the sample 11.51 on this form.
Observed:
9.12
